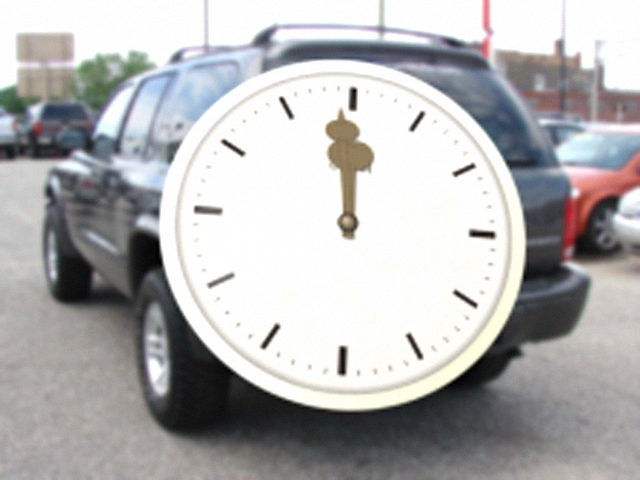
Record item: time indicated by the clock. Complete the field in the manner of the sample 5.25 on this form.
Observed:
11.59
